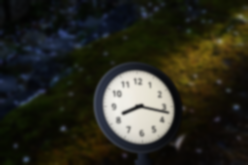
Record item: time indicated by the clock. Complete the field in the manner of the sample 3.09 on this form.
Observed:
8.17
